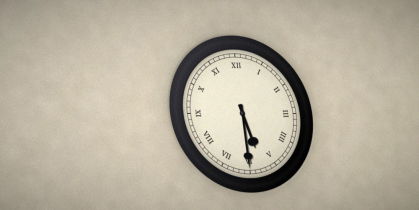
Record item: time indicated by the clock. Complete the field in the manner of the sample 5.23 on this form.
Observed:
5.30
